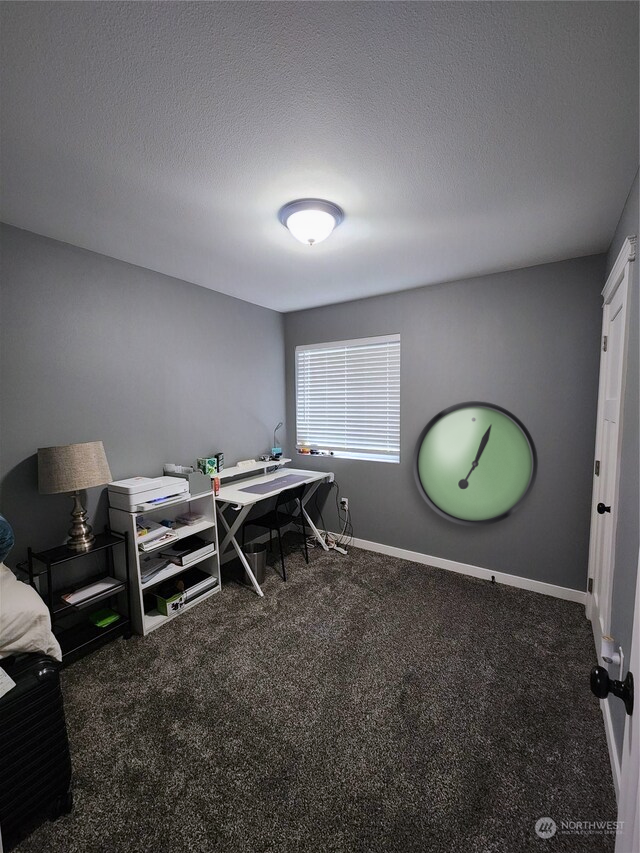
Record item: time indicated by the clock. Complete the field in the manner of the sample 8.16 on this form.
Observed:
7.04
